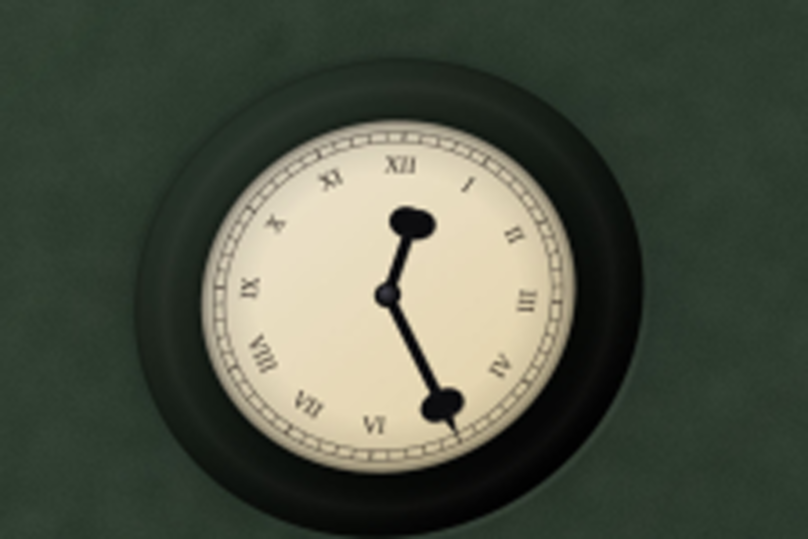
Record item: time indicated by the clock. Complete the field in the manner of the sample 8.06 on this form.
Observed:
12.25
